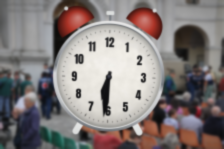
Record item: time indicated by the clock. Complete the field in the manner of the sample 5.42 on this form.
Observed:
6.31
